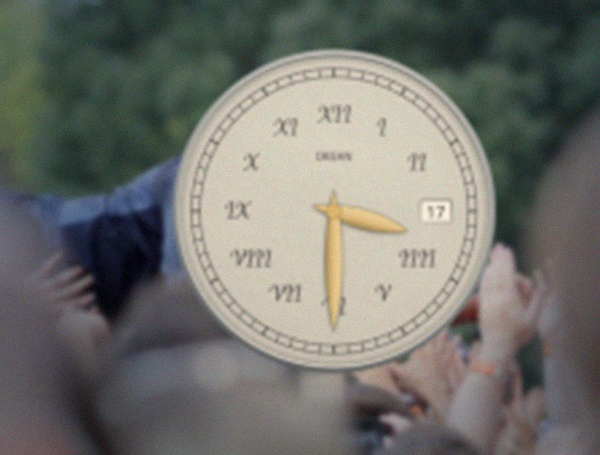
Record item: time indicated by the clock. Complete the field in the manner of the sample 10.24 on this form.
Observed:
3.30
